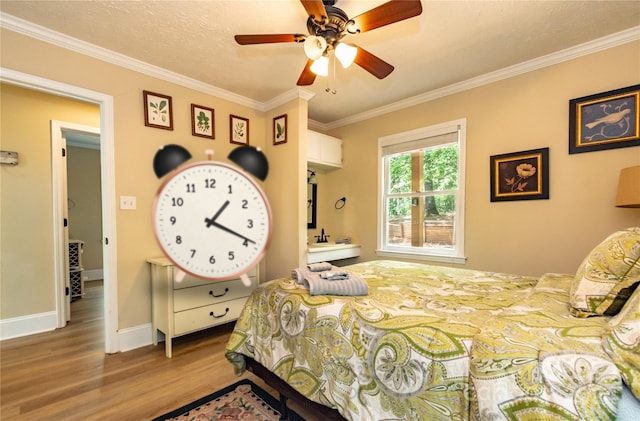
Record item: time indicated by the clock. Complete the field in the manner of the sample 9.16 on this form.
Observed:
1.19
